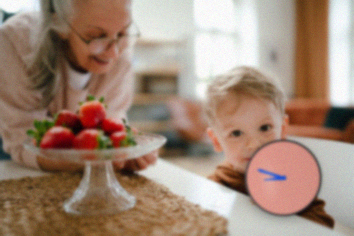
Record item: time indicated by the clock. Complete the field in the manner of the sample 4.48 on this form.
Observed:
8.48
